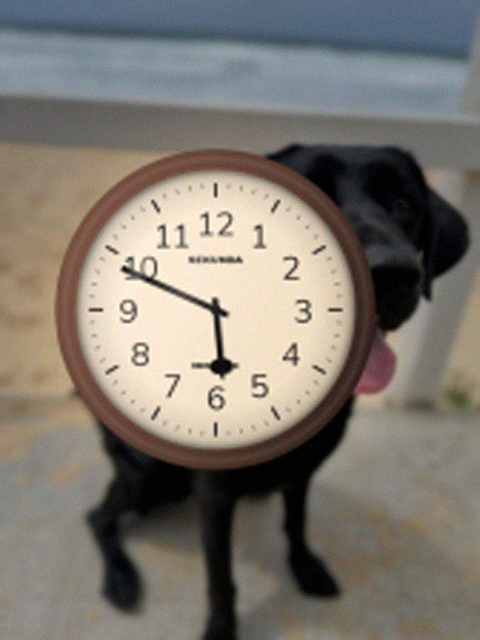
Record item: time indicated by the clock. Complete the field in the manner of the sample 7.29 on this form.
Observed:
5.49
